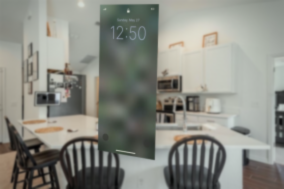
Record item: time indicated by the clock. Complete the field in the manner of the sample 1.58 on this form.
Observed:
12.50
